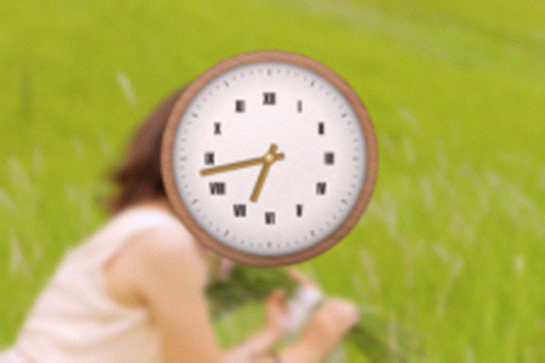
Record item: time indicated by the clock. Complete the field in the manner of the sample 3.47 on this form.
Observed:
6.43
